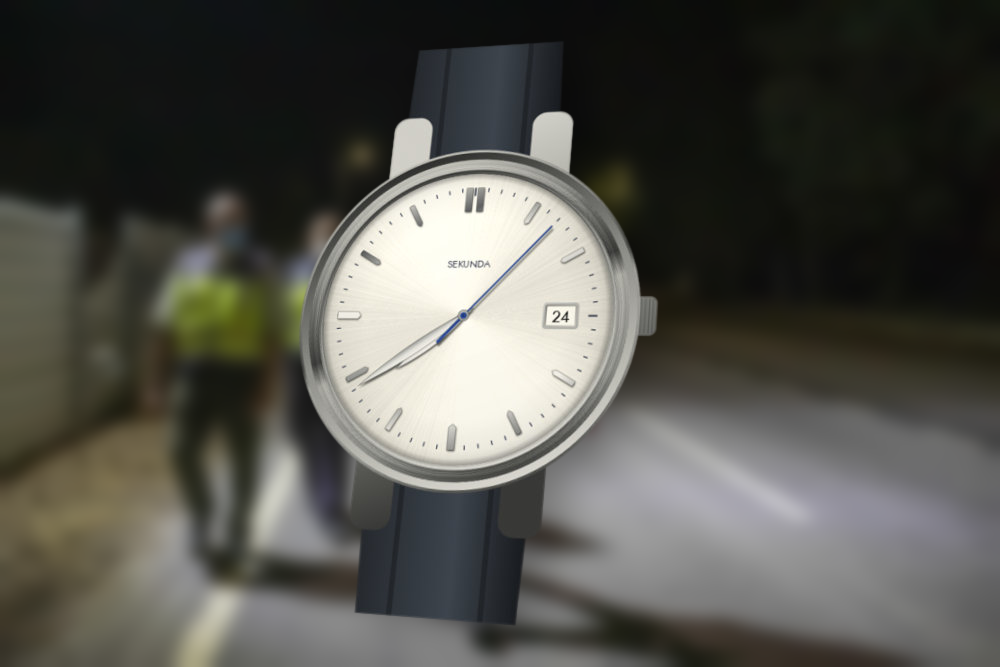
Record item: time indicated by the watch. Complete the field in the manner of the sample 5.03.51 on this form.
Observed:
7.39.07
